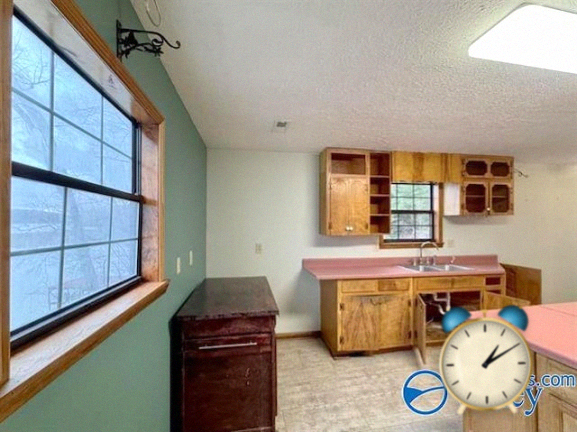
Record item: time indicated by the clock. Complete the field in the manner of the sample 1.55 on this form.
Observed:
1.10
